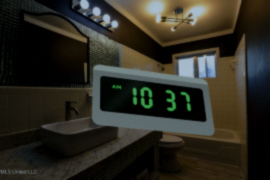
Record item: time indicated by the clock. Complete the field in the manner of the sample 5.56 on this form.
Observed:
10.37
